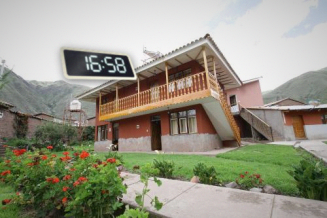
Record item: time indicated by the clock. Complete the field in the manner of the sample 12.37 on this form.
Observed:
16.58
